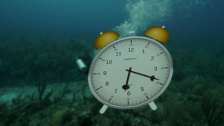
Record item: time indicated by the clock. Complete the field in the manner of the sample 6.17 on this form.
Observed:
6.19
